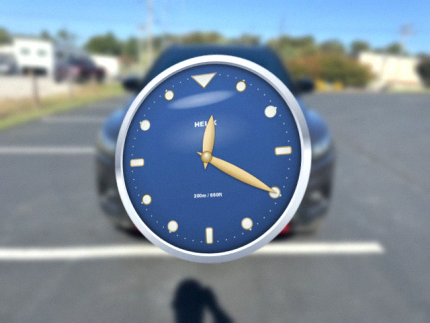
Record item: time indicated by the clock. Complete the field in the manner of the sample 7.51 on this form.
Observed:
12.20
